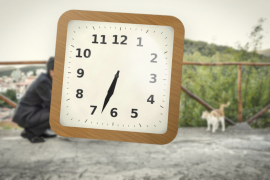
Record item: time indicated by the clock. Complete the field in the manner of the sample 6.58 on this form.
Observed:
6.33
